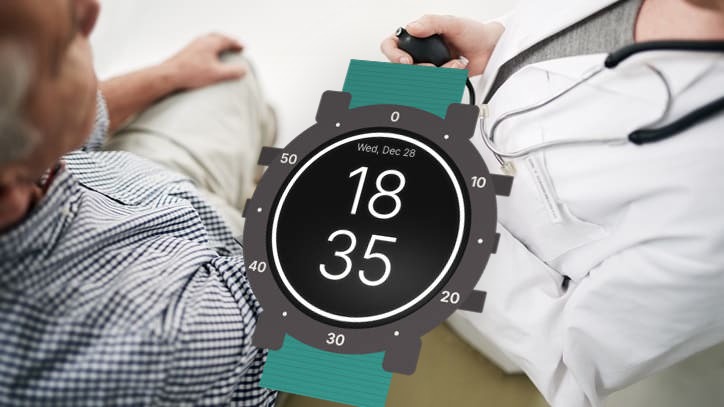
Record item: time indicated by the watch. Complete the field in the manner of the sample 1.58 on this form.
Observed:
18.35
